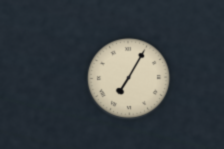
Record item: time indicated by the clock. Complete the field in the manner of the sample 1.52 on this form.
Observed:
7.05
